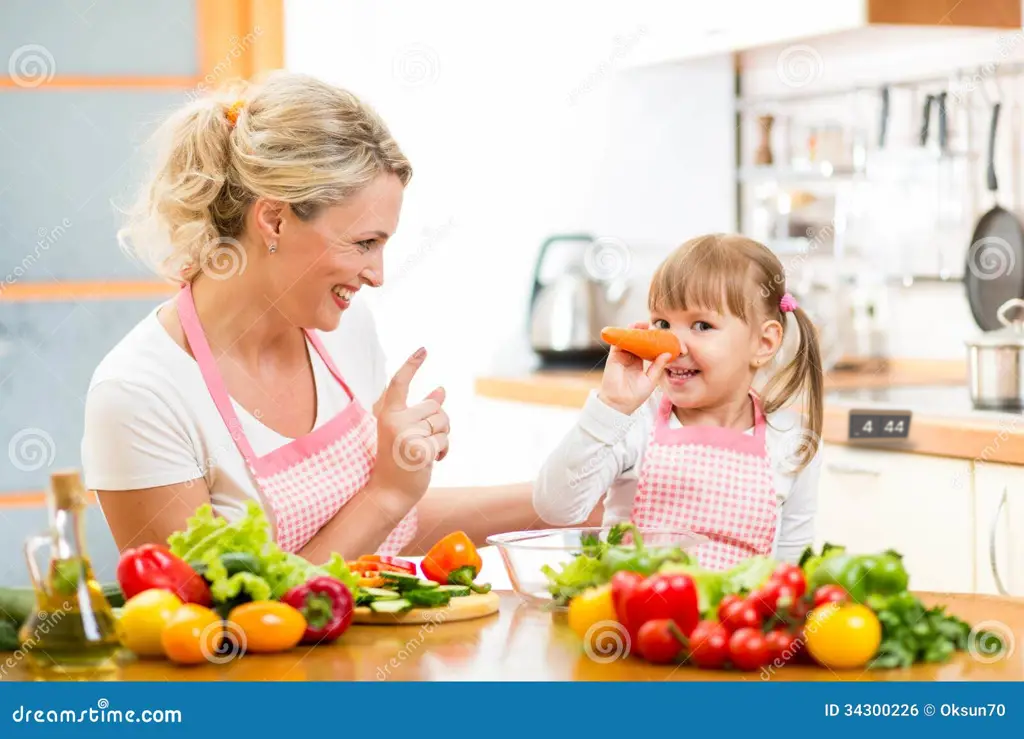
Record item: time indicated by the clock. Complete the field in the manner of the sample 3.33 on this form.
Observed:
4.44
